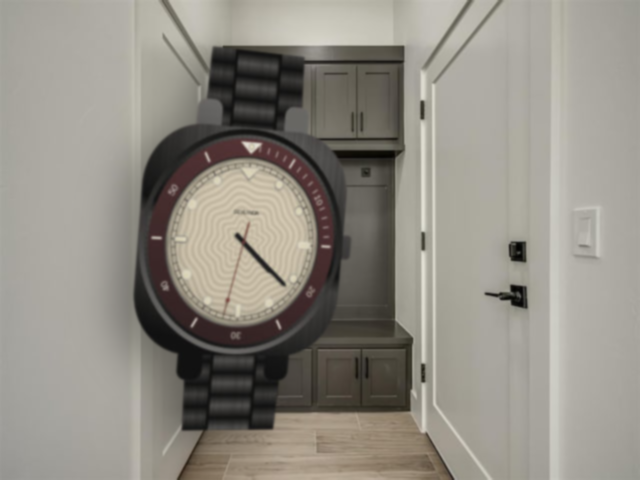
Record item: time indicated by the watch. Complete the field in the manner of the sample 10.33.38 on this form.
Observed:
4.21.32
